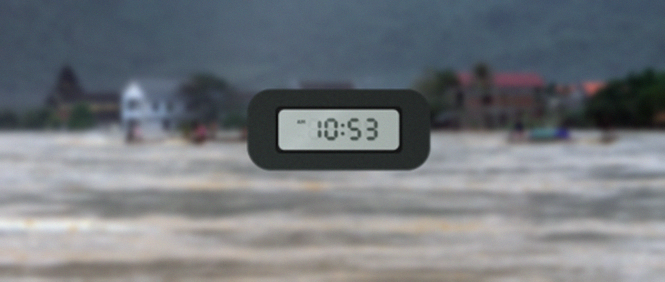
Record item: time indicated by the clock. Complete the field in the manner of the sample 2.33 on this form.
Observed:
10.53
